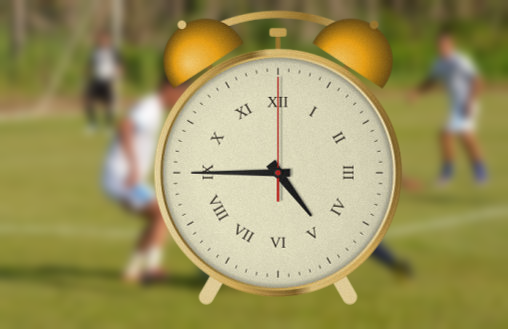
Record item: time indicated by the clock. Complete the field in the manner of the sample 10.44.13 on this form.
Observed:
4.45.00
